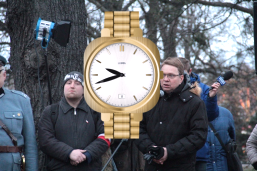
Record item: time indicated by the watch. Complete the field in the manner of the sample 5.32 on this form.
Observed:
9.42
